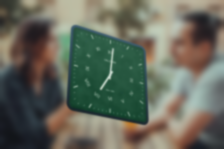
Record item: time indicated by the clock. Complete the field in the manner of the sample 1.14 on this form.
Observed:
7.01
